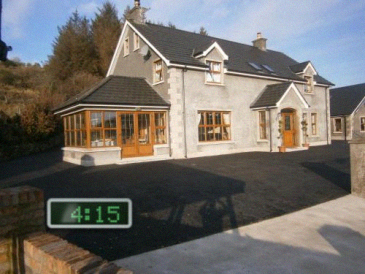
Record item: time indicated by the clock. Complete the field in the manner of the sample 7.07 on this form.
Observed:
4.15
